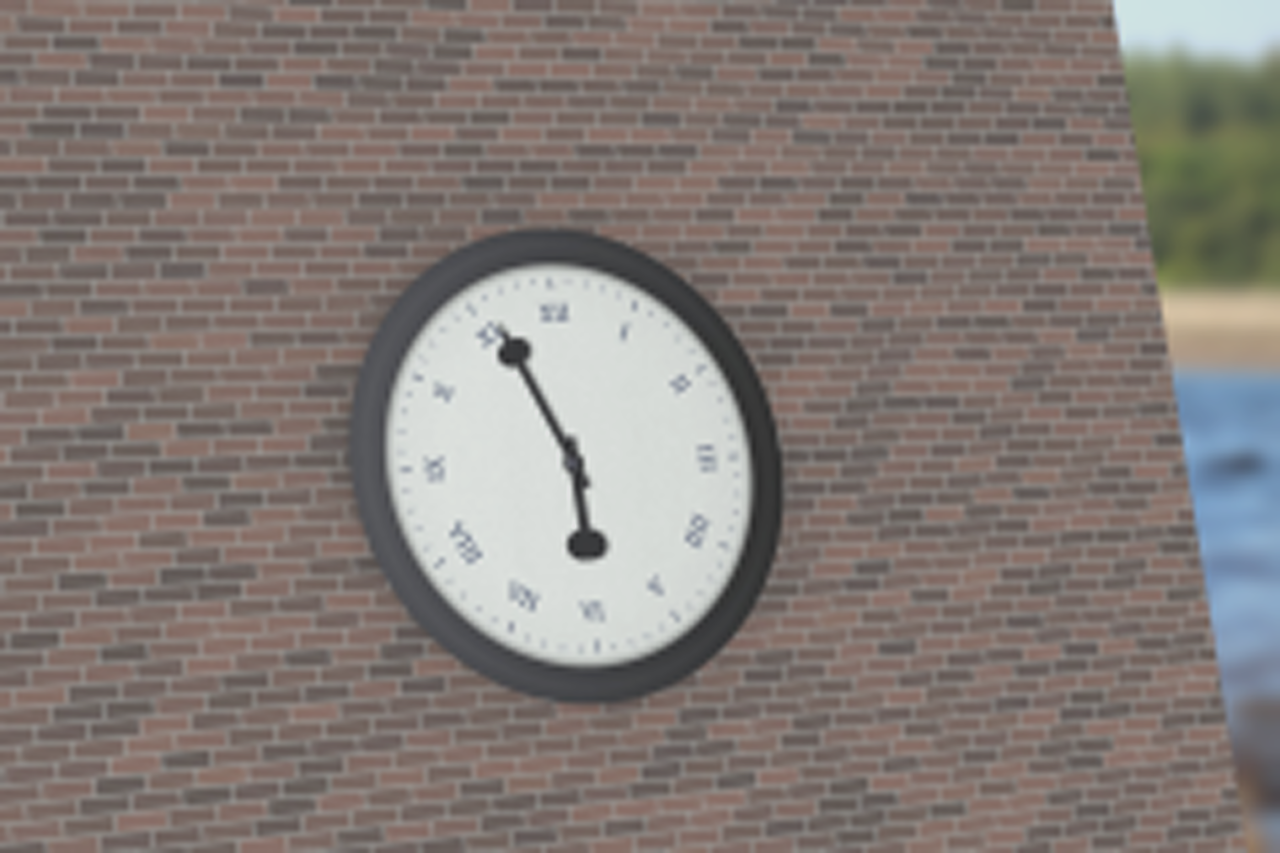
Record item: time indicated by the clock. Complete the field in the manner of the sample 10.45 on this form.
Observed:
5.56
